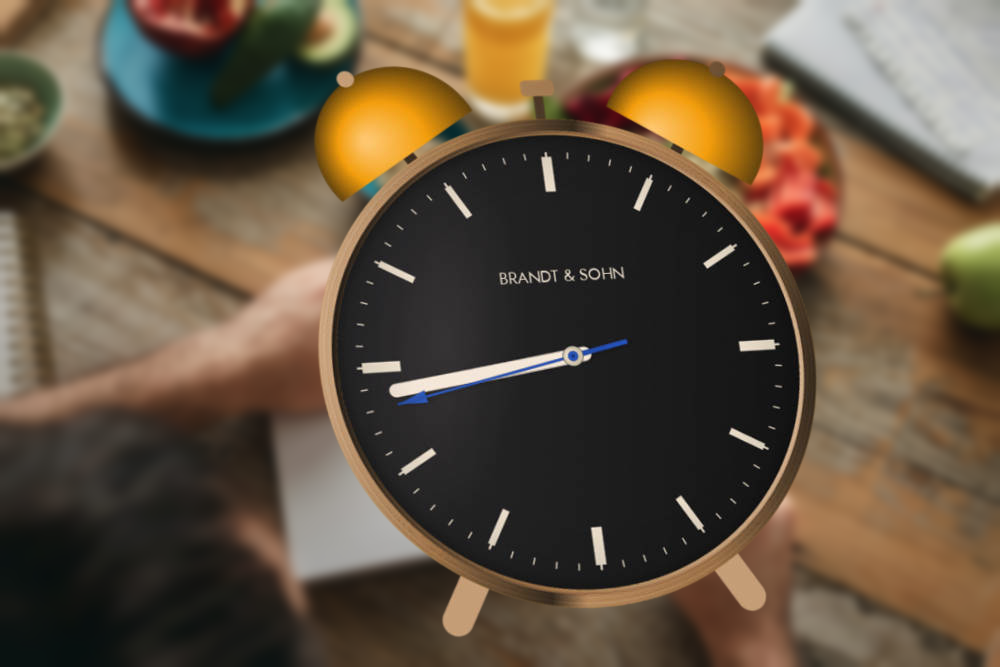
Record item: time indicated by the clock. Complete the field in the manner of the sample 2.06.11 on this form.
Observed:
8.43.43
